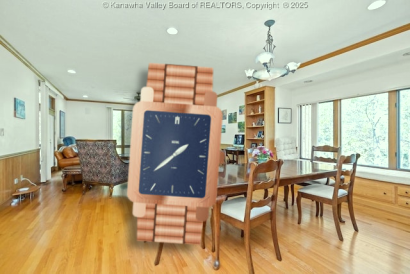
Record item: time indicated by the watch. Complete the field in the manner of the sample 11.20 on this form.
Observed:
1.38
